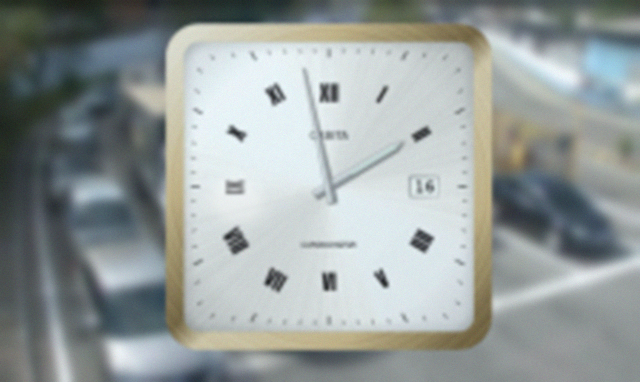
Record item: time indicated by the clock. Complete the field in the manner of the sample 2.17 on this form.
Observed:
1.58
